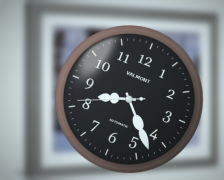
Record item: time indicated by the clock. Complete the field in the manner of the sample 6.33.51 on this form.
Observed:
8.22.41
